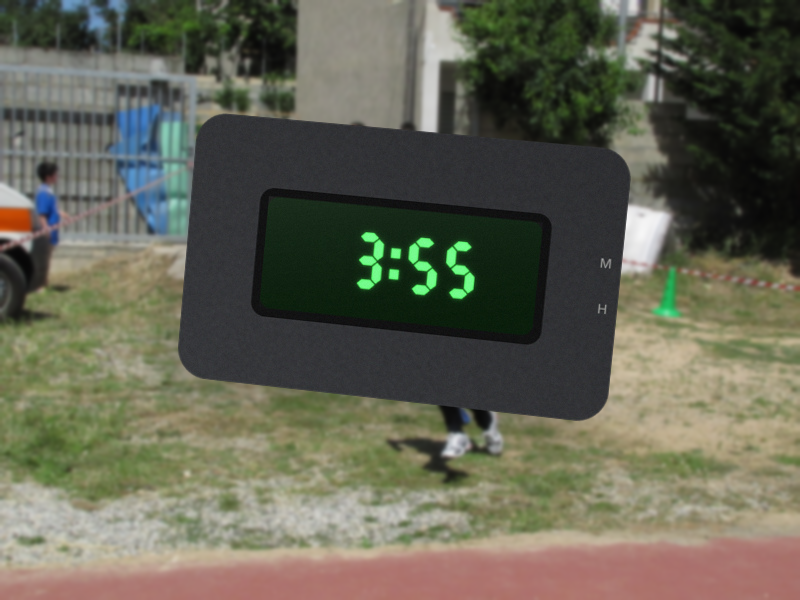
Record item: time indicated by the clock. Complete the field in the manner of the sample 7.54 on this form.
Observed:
3.55
